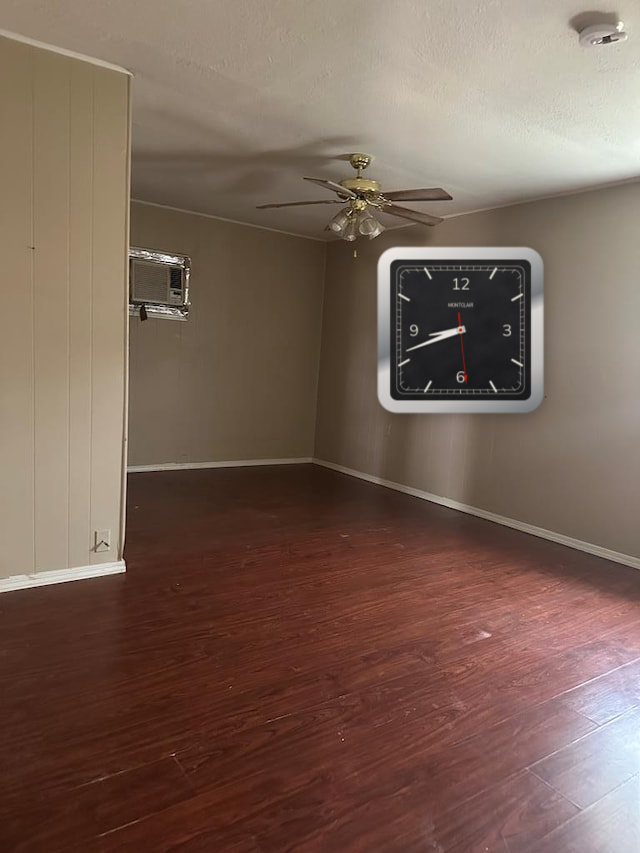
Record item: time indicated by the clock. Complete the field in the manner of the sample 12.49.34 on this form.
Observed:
8.41.29
